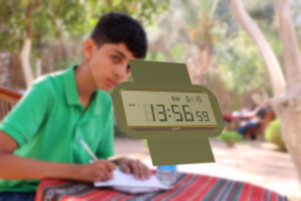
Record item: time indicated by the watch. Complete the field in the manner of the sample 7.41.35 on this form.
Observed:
13.56.59
